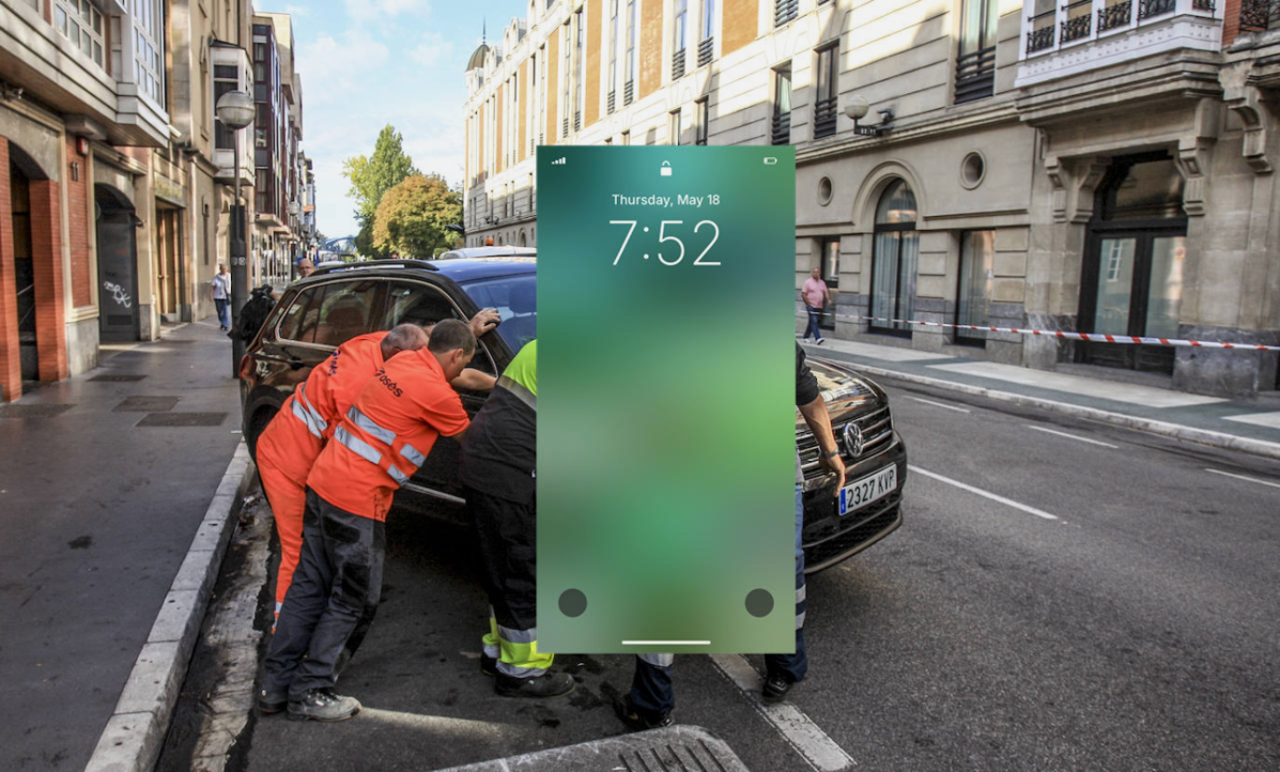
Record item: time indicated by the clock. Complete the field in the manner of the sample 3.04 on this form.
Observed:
7.52
